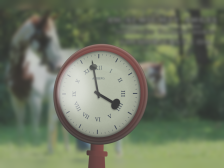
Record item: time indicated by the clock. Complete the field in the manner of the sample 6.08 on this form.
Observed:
3.58
